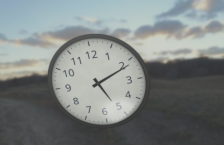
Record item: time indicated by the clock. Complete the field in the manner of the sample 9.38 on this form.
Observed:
5.11
